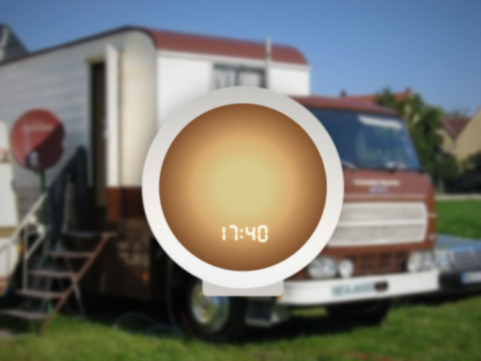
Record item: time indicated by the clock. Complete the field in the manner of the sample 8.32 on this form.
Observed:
17.40
